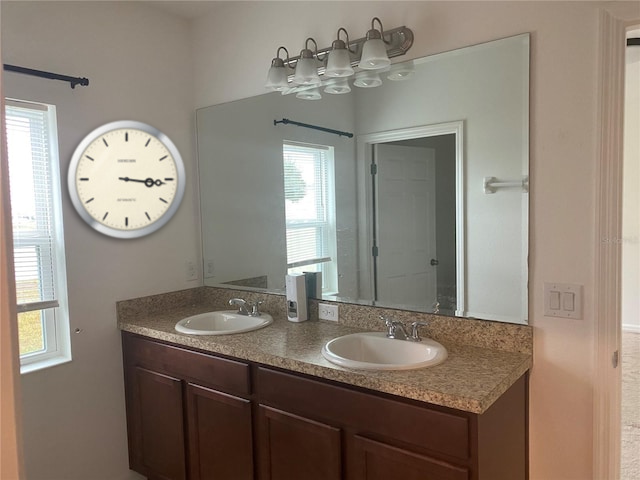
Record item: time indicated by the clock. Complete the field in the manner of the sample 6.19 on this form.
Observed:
3.16
